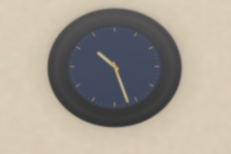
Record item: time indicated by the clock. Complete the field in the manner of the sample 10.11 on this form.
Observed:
10.27
